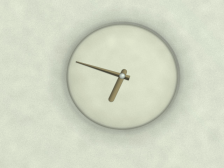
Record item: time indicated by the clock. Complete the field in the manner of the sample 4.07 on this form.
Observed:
6.48
